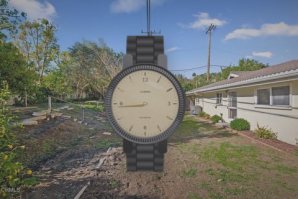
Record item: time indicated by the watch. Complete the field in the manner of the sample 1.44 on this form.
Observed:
8.44
